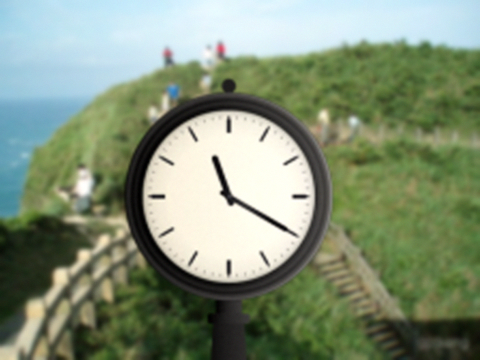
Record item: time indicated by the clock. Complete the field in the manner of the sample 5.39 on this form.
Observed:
11.20
